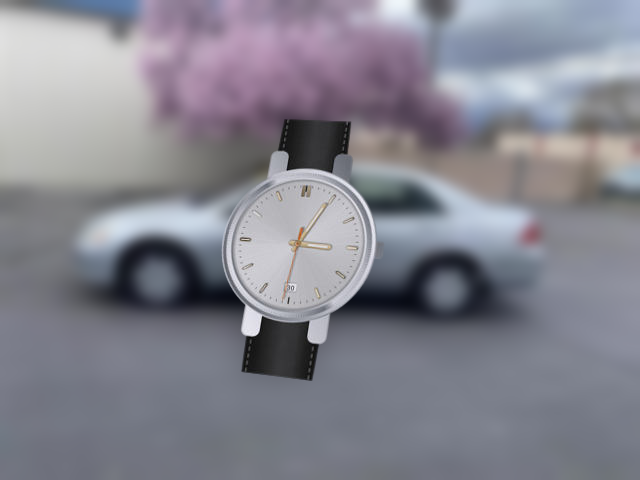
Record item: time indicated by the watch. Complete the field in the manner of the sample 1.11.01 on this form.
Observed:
3.04.31
